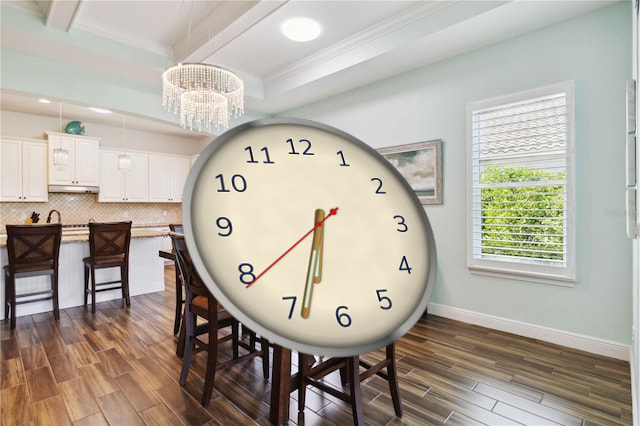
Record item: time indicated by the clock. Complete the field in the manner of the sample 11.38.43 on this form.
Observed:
6.33.39
